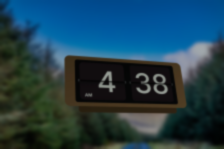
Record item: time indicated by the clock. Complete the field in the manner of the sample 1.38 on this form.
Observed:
4.38
